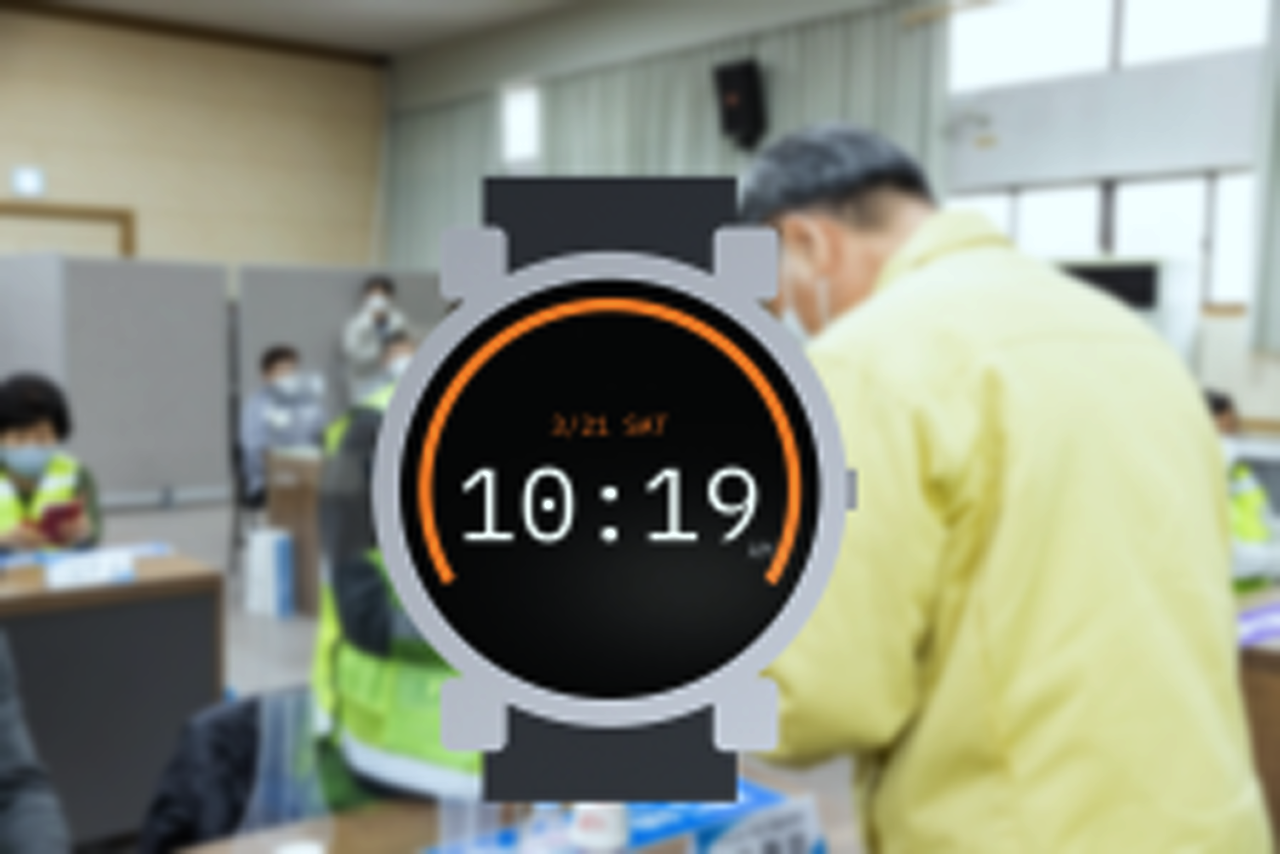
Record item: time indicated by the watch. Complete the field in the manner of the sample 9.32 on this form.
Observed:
10.19
